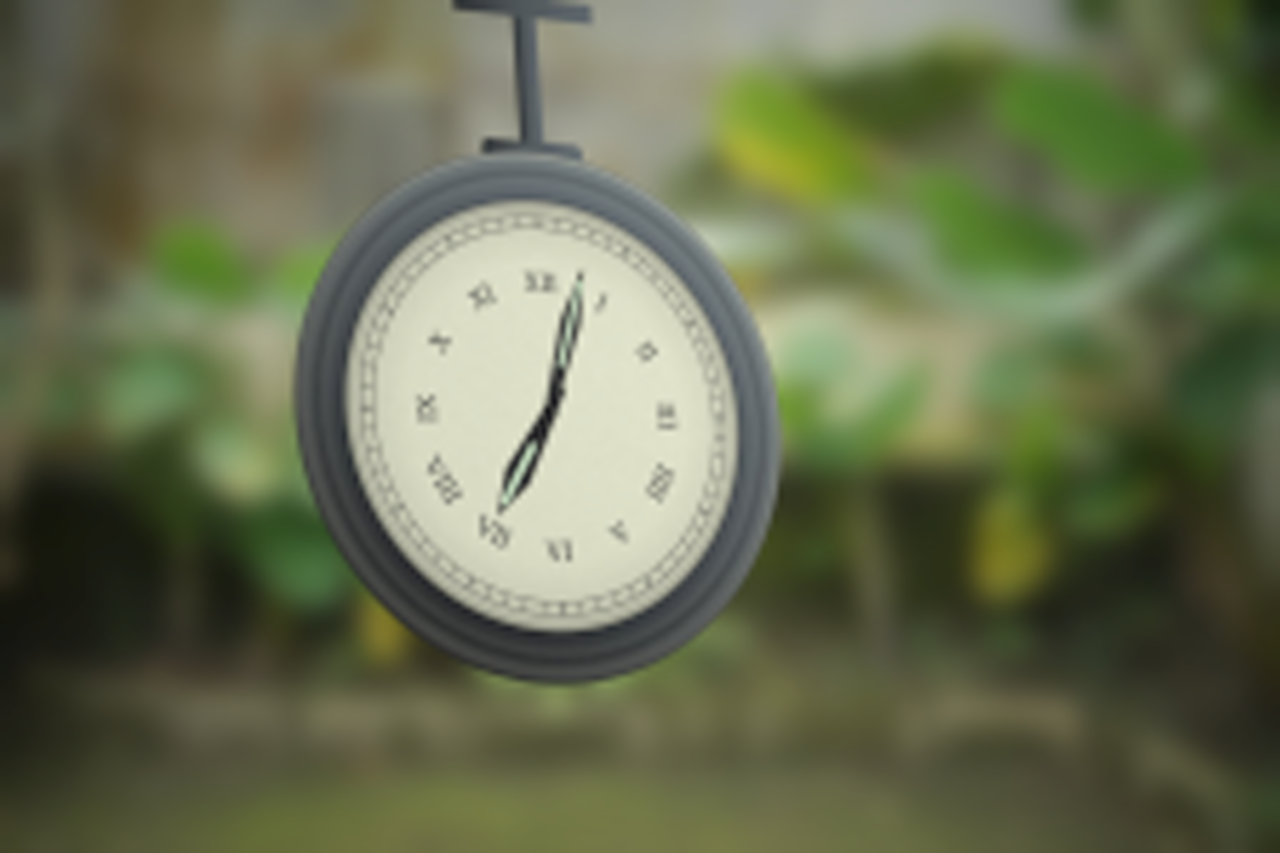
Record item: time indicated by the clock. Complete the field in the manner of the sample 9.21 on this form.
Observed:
7.03
